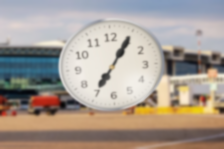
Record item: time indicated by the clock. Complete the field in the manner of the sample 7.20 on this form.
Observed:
7.05
